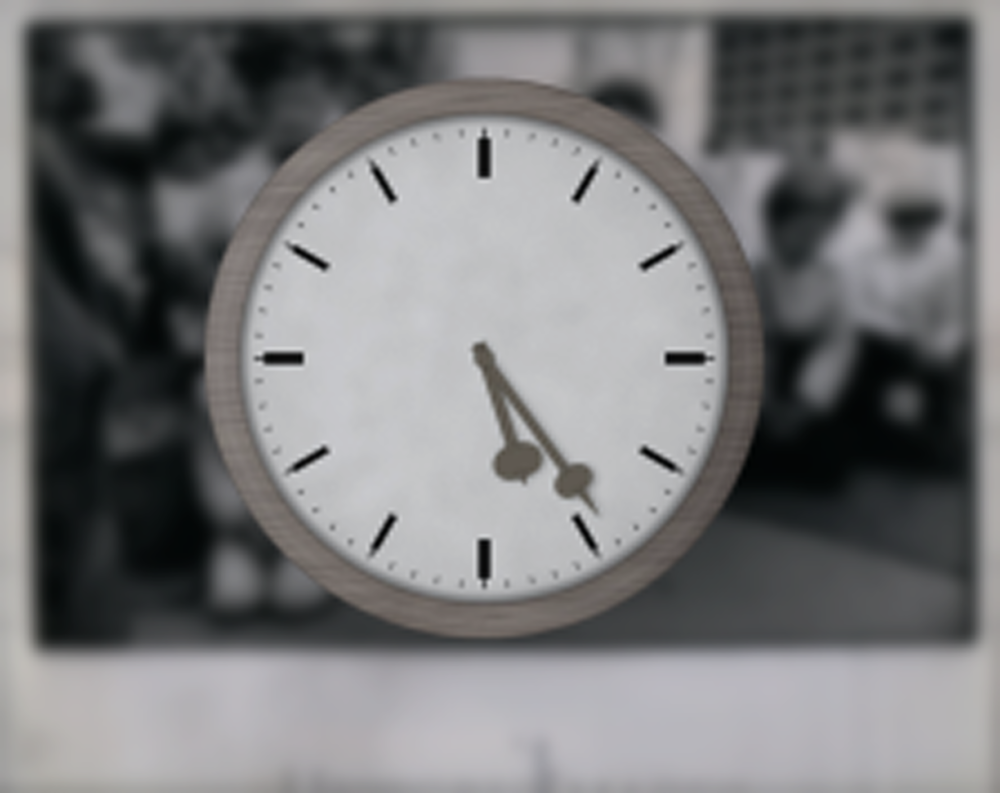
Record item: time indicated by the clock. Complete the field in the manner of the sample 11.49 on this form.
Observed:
5.24
